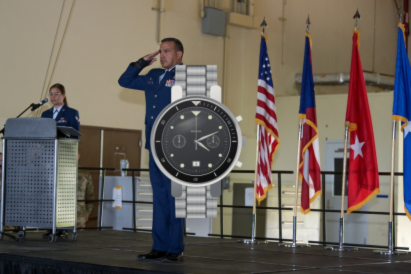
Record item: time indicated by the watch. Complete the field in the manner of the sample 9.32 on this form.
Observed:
4.11
